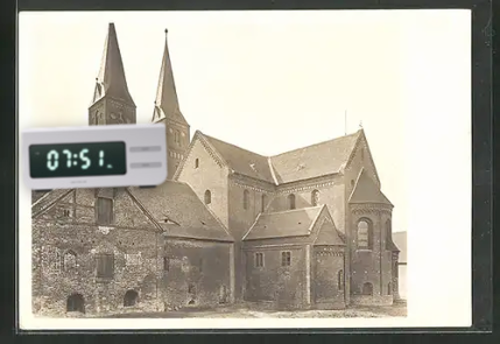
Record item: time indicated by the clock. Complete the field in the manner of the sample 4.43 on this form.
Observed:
7.51
